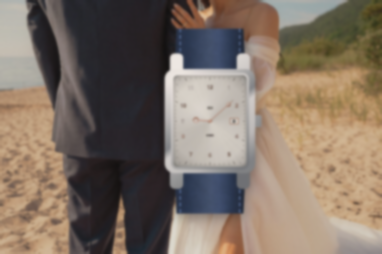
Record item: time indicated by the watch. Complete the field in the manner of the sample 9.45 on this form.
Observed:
9.08
